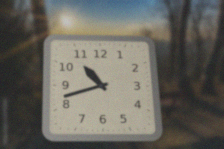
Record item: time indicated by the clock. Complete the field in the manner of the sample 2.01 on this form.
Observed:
10.42
